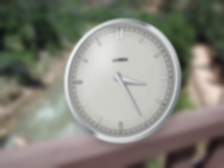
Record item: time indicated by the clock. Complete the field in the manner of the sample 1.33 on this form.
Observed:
3.25
